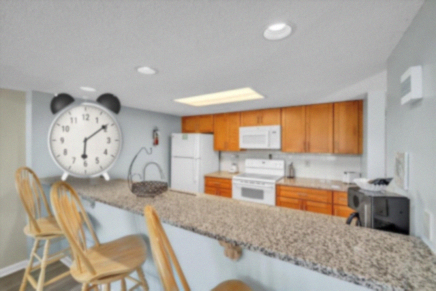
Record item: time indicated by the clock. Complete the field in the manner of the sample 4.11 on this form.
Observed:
6.09
